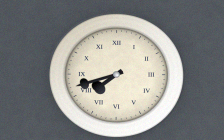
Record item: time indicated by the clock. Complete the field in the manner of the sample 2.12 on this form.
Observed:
7.42
